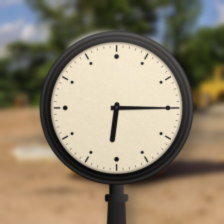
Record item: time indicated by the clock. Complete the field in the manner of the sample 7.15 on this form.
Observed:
6.15
